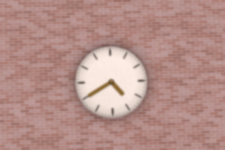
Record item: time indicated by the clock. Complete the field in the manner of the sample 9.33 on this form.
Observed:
4.40
